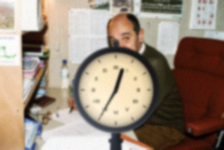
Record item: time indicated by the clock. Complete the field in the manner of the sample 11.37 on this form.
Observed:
12.35
